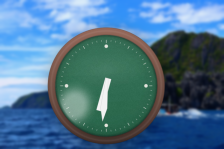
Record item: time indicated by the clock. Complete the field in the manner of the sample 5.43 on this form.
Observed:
6.31
